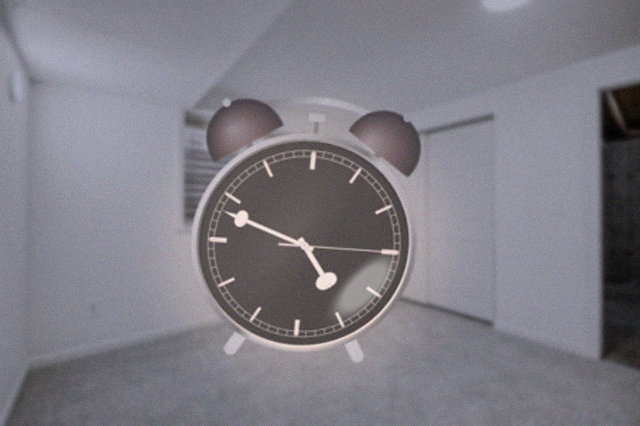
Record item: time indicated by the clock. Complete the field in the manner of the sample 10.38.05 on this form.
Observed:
4.48.15
